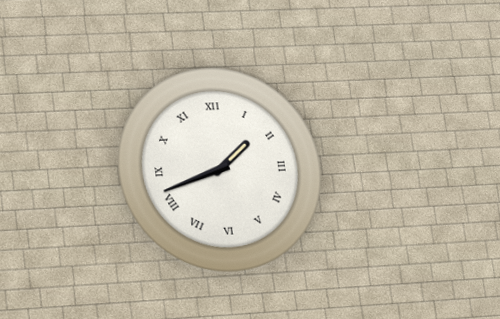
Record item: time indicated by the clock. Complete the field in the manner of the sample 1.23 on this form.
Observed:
1.42
